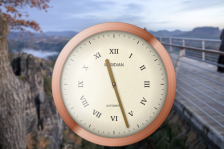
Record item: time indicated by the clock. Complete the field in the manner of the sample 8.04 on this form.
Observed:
11.27
